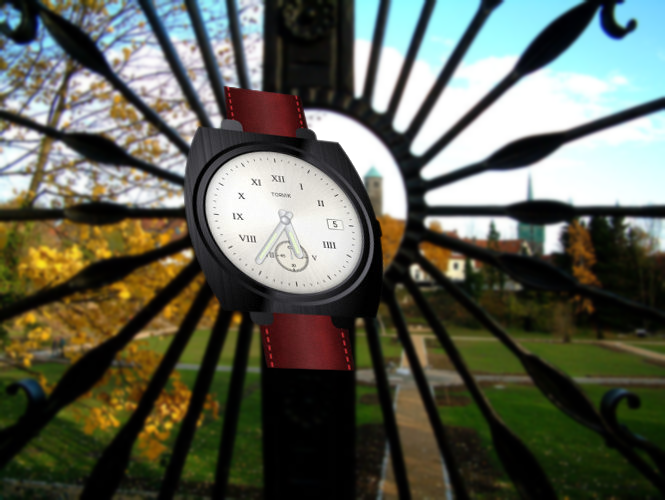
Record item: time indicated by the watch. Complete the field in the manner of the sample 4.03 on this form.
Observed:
5.36
